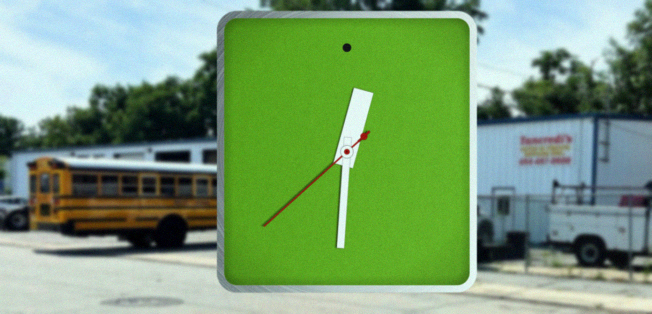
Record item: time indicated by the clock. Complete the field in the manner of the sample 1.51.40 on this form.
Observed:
12.30.38
